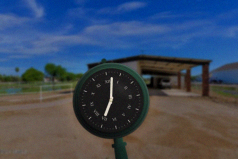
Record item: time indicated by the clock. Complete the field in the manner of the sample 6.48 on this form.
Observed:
7.02
